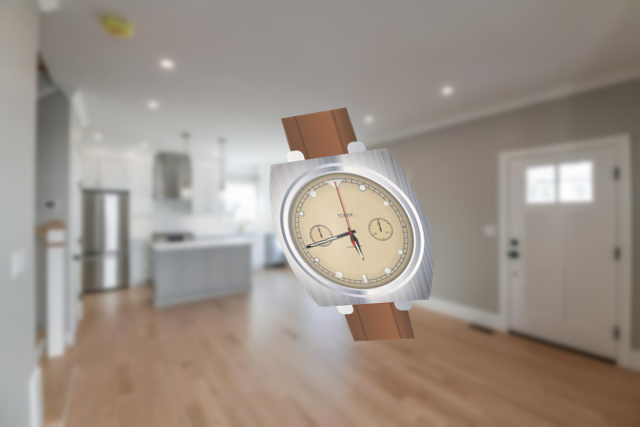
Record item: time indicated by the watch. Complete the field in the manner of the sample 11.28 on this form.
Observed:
5.43
